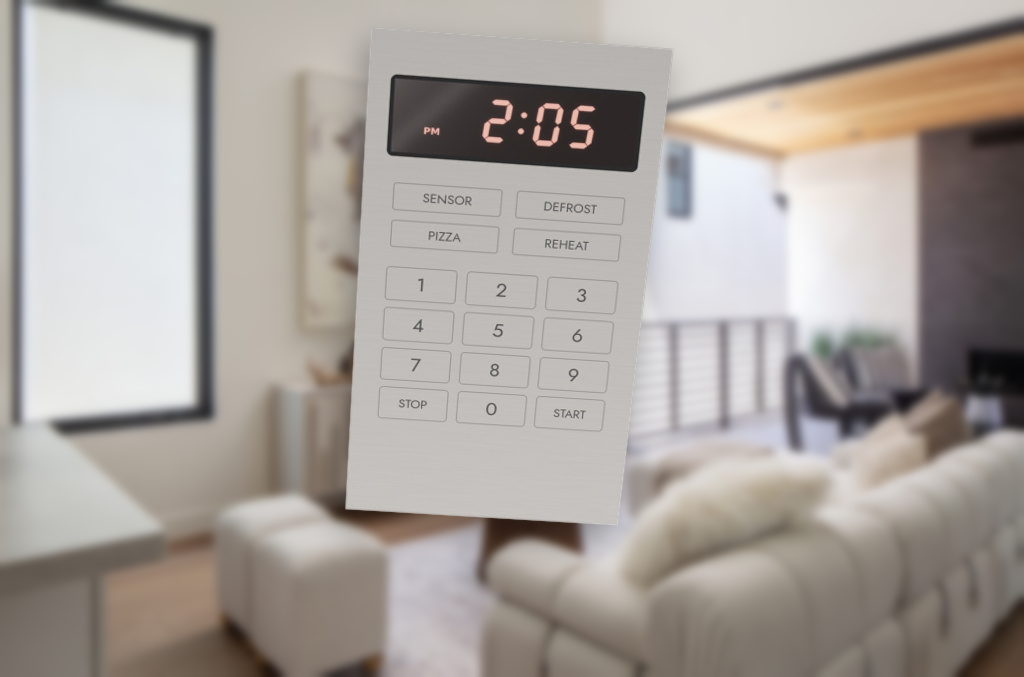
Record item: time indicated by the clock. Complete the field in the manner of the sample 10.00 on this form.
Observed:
2.05
